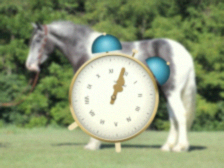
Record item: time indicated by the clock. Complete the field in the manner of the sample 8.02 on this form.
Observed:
11.59
